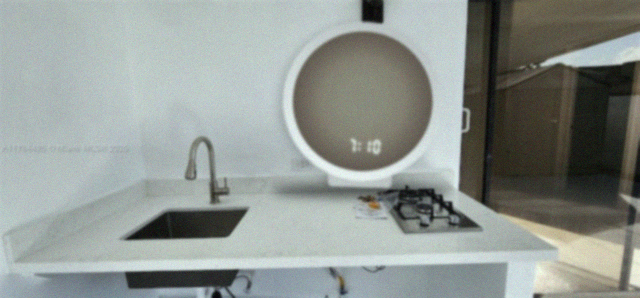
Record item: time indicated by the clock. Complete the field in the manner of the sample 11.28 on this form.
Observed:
7.10
